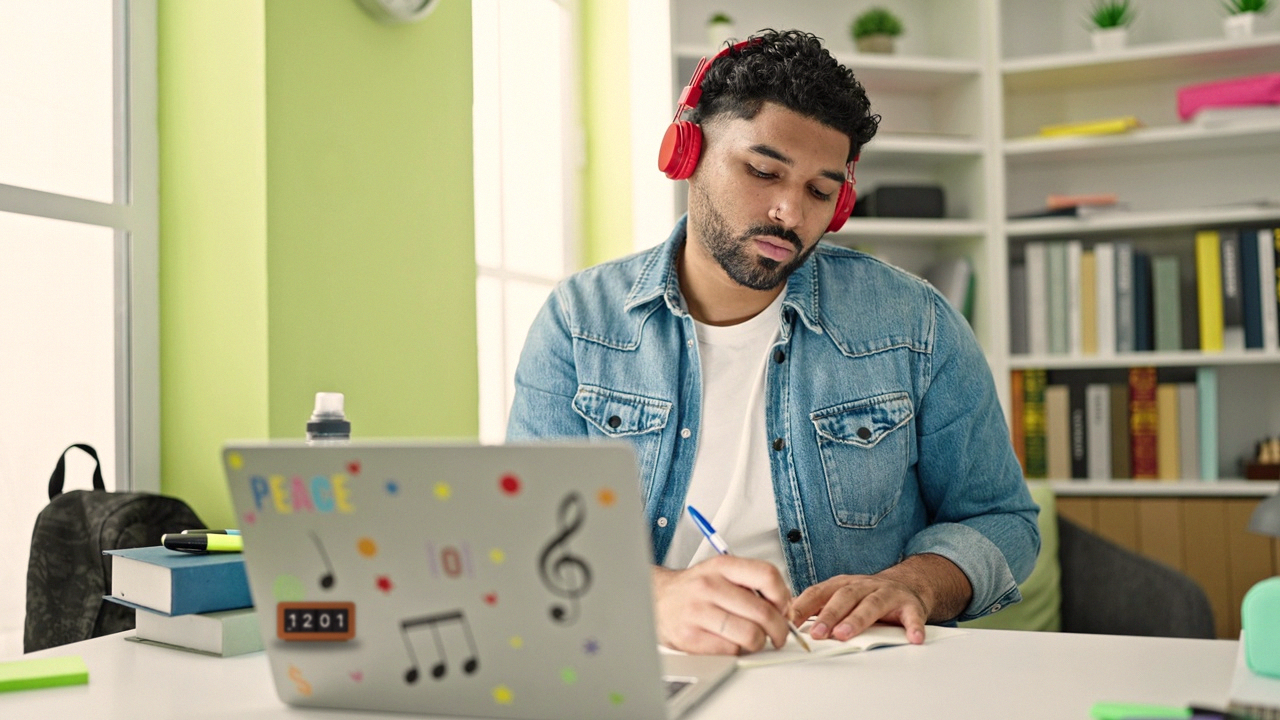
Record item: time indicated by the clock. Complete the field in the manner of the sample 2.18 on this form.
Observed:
12.01
